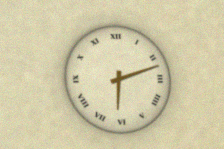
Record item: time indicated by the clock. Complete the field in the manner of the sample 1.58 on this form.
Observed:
6.12
